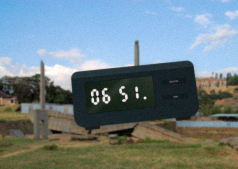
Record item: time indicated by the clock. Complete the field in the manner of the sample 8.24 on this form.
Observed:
6.51
